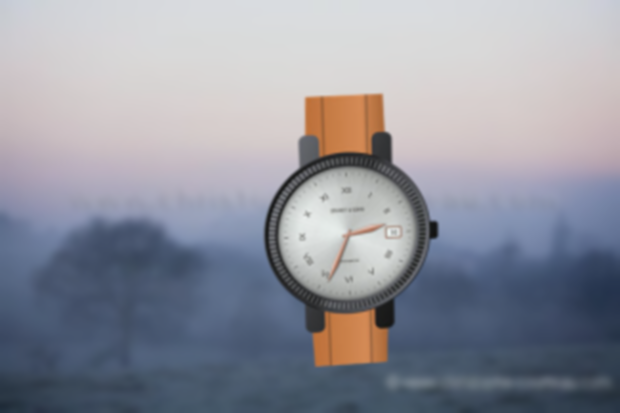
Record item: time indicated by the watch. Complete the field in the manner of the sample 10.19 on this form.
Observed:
2.34
